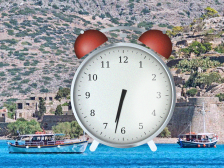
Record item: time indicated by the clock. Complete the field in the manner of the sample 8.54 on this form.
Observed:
6.32
